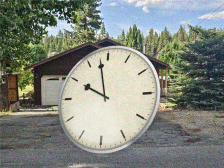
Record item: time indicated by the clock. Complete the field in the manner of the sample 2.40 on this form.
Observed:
9.58
